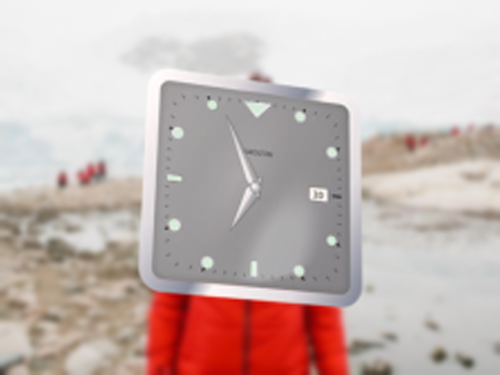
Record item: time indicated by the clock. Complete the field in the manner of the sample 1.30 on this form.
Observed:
6.56
